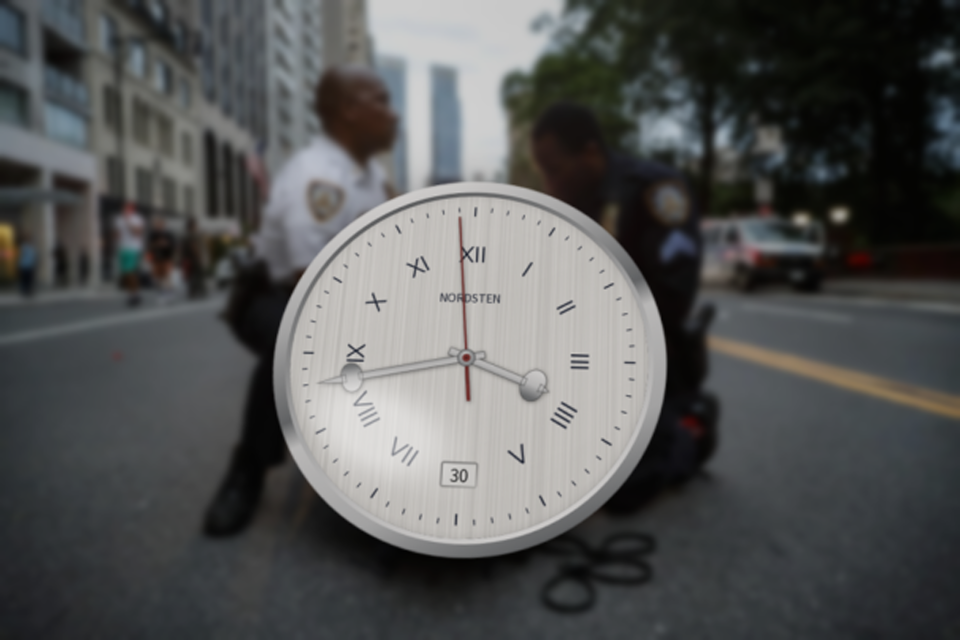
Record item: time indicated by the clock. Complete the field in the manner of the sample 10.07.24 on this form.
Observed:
3.42.59
